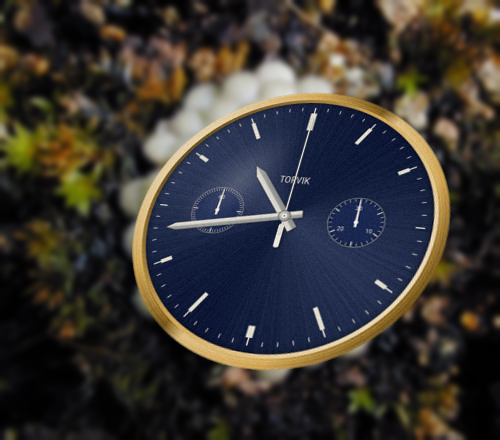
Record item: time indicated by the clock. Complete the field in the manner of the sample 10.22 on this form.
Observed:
10.43
